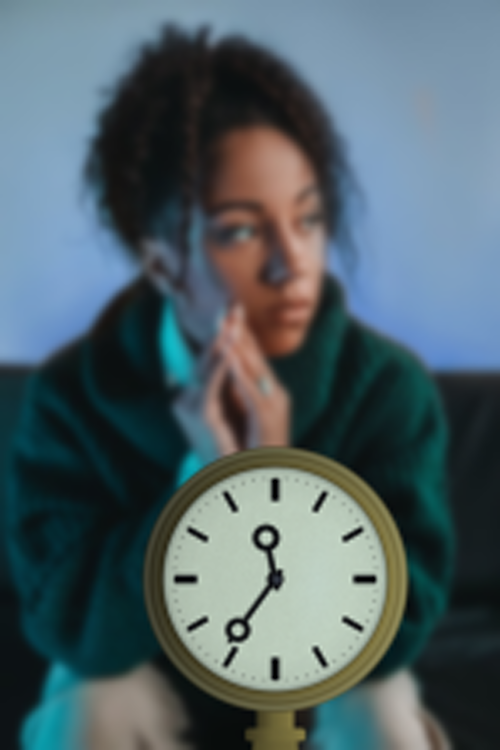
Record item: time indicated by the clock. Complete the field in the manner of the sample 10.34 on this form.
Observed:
11.36
